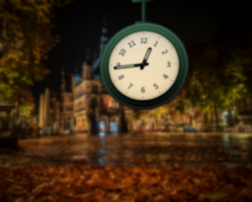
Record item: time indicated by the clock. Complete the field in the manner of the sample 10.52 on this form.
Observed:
12.44
